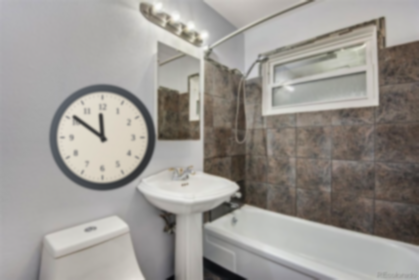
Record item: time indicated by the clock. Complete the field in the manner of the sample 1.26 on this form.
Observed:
11.51
